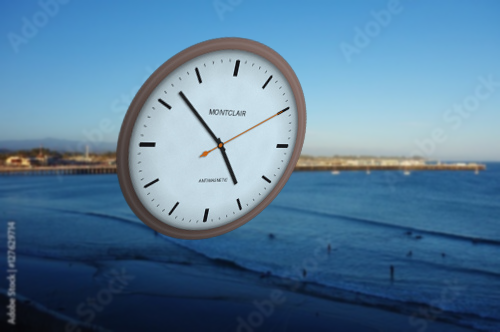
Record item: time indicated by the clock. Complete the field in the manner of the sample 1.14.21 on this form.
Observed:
4.52.10
